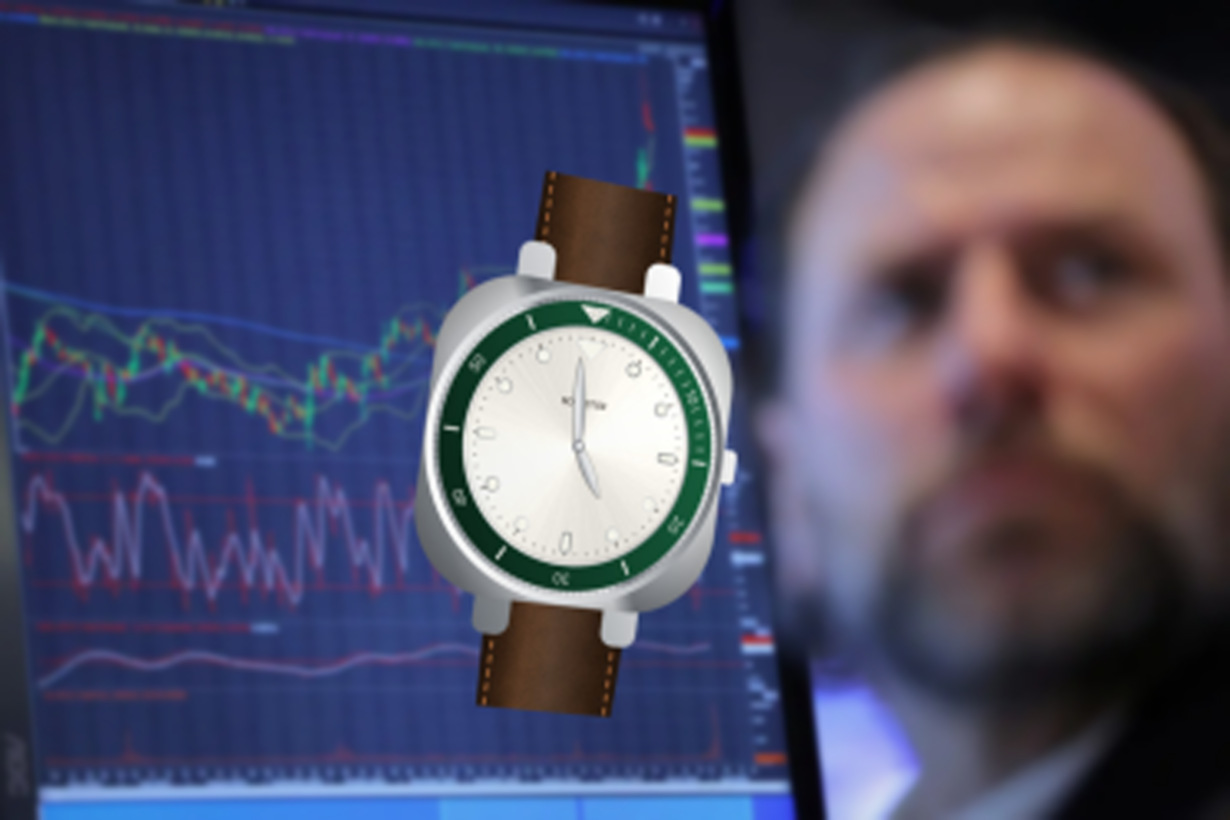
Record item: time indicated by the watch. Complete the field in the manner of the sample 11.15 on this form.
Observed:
4.59
